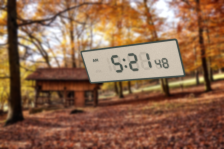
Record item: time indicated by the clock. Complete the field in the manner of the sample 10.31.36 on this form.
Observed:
5.21.48
